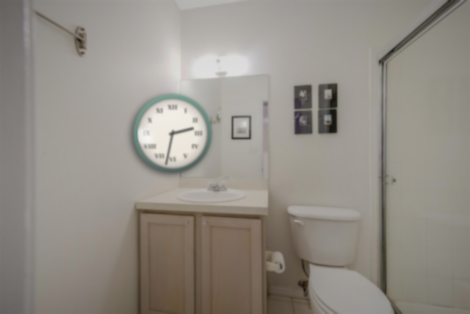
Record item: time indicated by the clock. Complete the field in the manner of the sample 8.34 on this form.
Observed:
2.32
